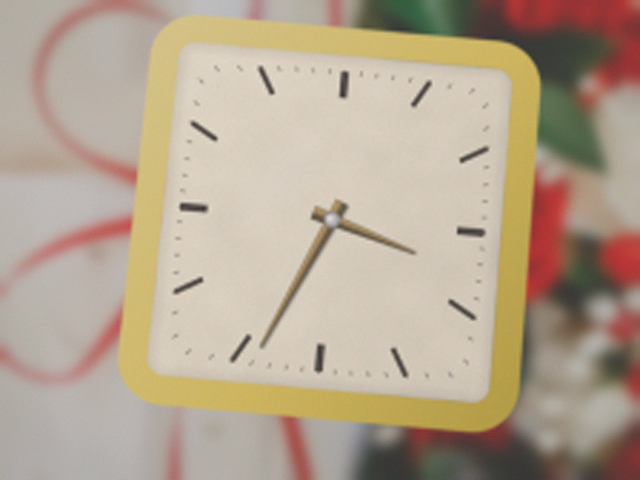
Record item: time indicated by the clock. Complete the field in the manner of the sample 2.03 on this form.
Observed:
3.34
